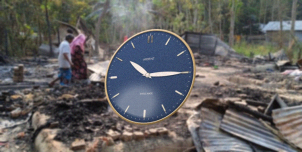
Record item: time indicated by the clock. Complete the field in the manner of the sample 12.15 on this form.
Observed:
10.15
